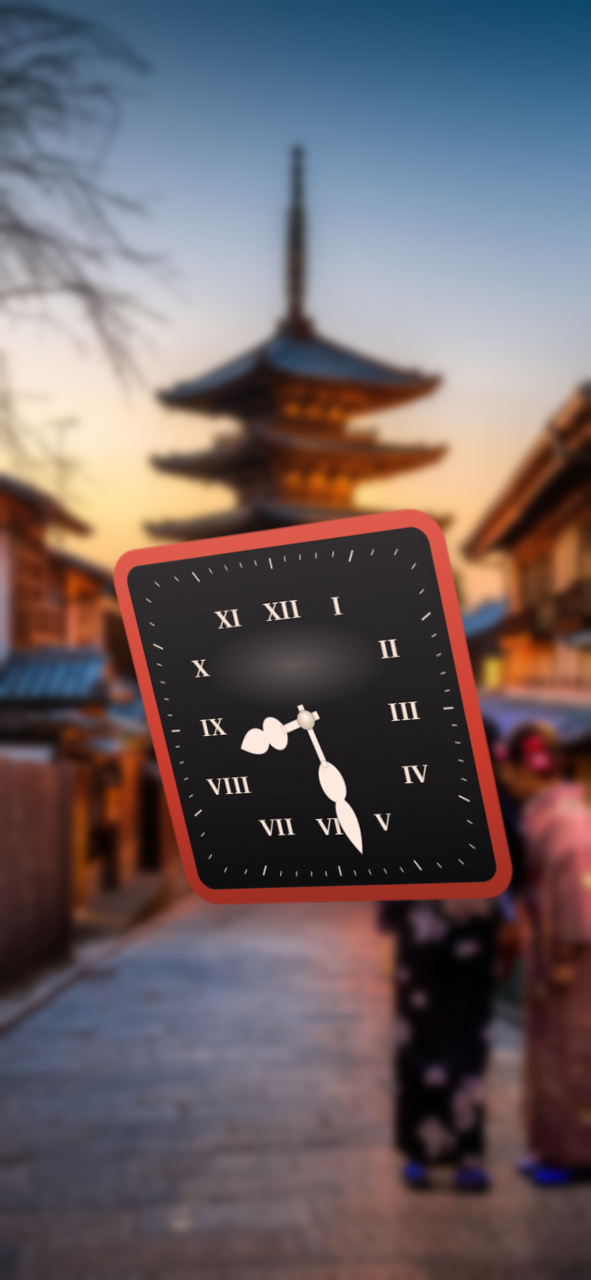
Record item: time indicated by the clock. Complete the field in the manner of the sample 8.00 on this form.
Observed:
8.28
